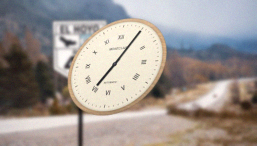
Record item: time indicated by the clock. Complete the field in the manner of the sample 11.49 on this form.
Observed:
7.05
